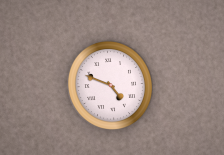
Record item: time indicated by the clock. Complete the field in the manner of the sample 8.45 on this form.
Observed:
4.49
